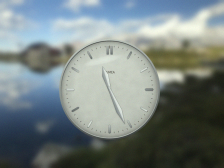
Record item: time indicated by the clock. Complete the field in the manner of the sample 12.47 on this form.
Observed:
11.26
